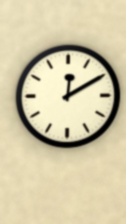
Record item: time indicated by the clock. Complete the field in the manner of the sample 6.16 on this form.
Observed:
12.10
